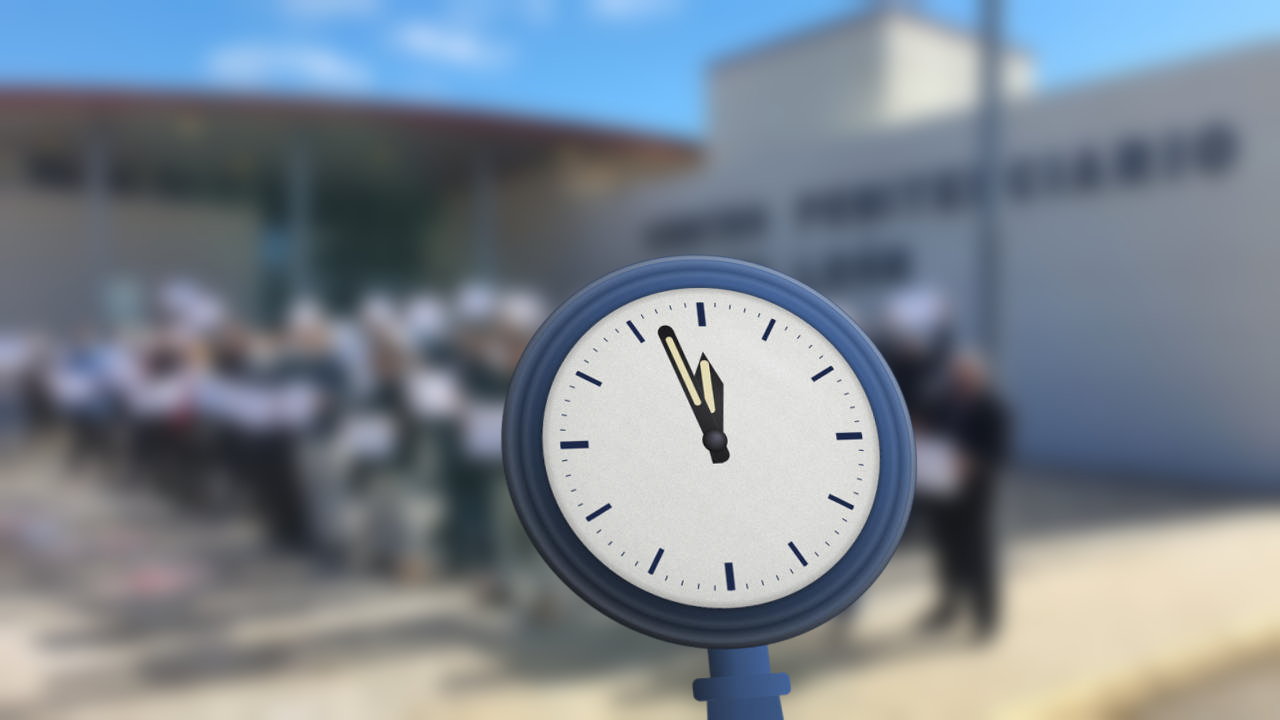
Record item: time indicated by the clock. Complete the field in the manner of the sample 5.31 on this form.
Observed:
11.57
